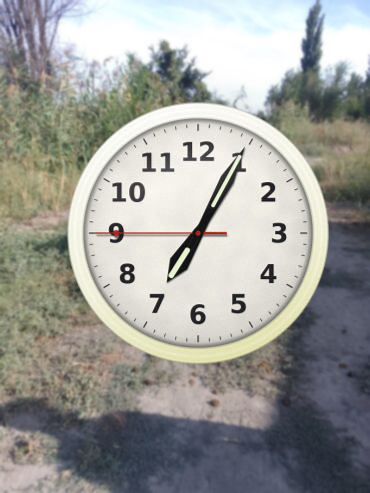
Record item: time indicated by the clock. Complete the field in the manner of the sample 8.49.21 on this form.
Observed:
7.04.45
